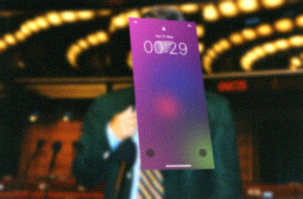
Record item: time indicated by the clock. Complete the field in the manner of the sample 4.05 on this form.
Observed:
0.29
